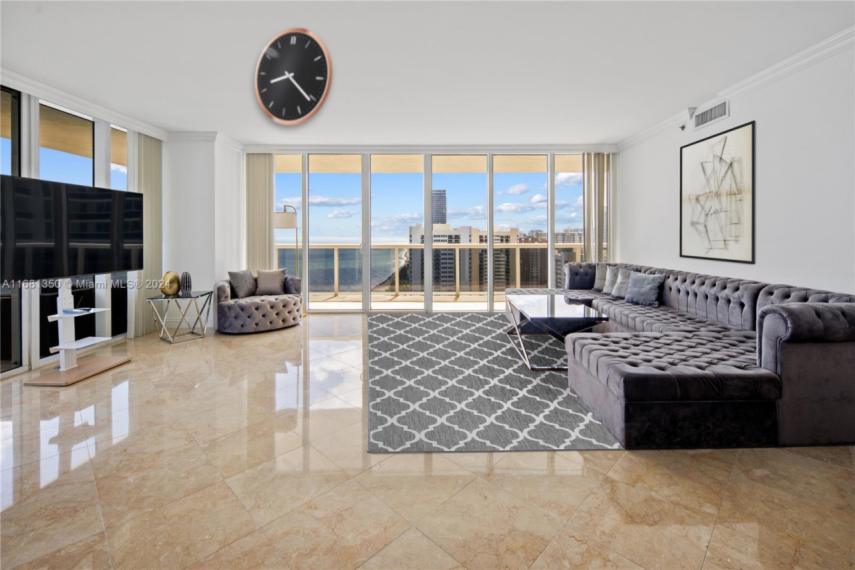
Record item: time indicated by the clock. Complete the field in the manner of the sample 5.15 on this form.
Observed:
8.21
